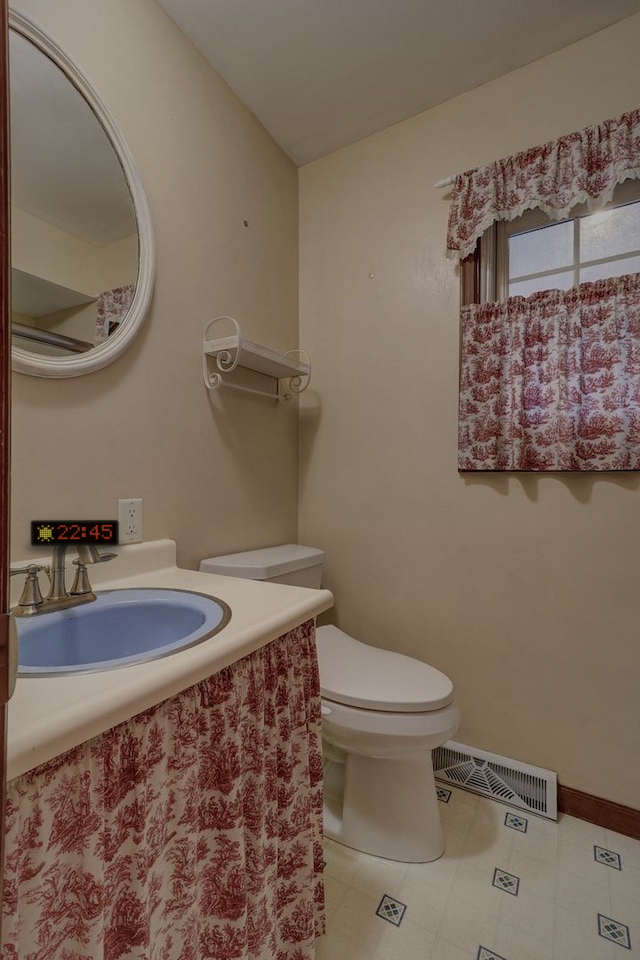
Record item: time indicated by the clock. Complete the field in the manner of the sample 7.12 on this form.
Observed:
22.45
